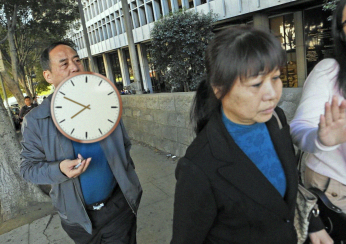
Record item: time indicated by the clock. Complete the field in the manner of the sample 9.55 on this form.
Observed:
7.49
